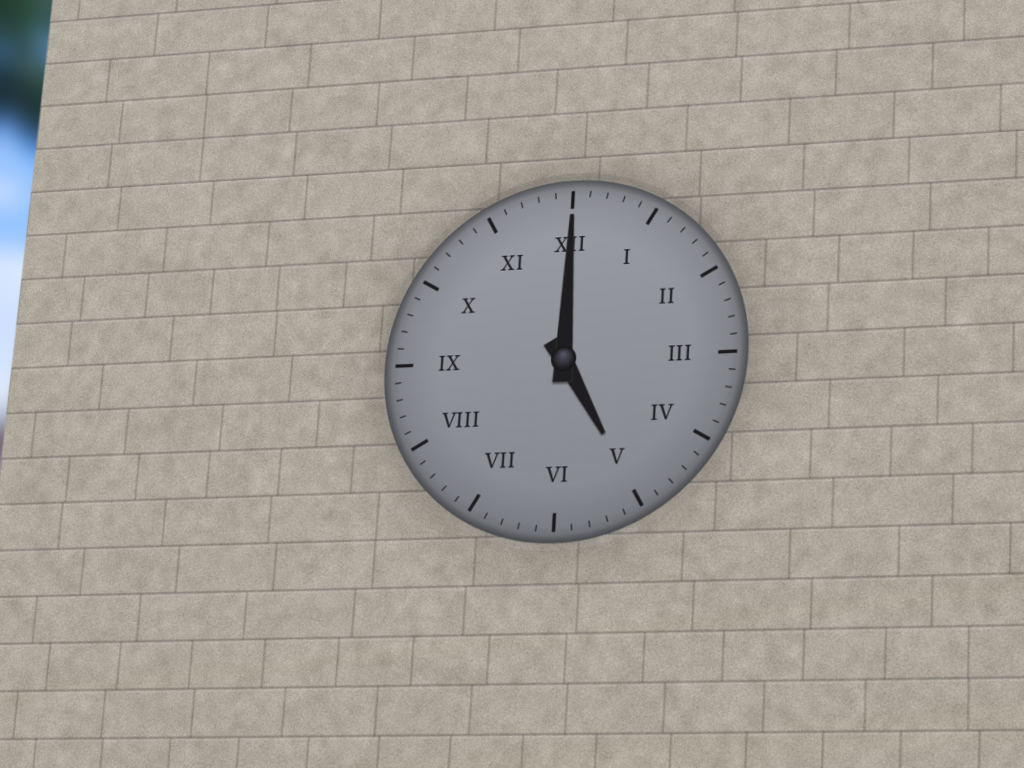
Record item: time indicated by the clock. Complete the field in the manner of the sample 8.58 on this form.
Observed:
5.00
